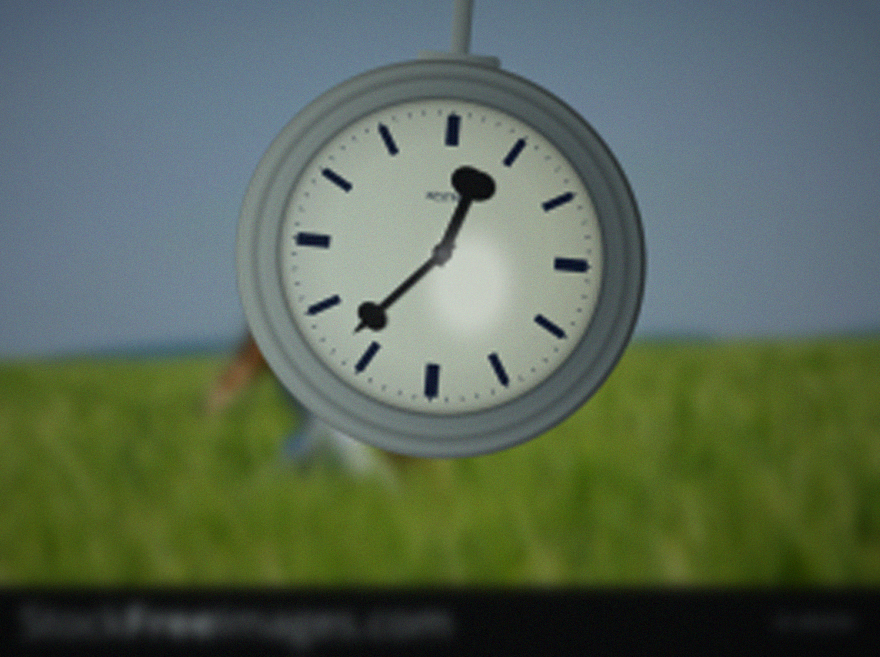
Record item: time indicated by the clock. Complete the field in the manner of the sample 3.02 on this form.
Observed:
12.37
